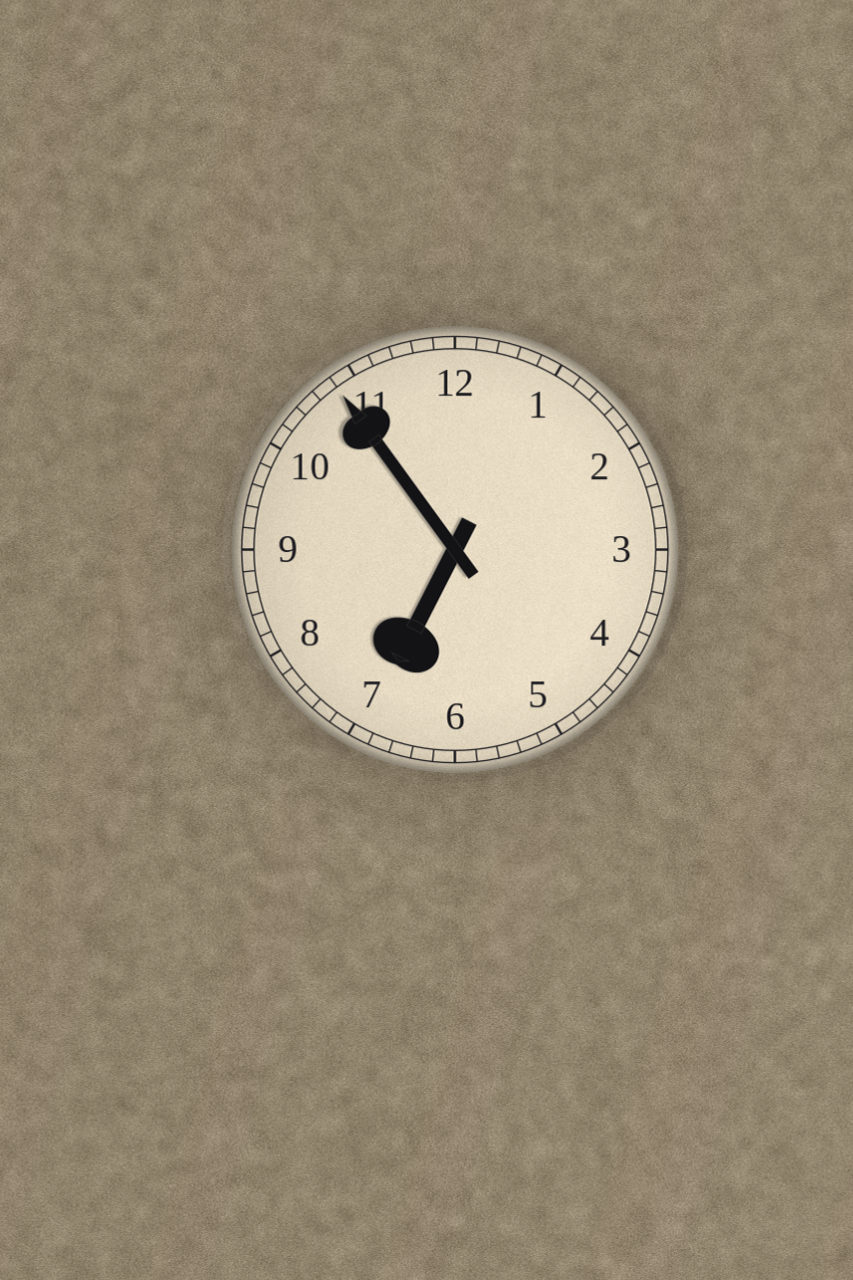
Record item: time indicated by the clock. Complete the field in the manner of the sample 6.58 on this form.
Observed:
6.54
